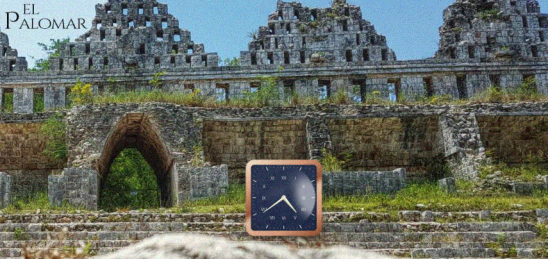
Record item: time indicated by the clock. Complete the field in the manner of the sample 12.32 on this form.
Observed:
4.39
